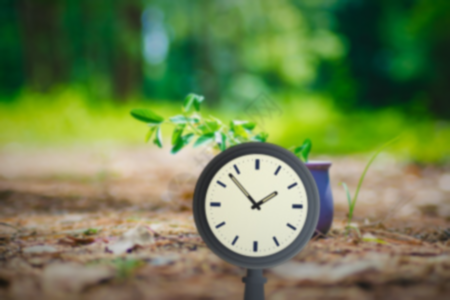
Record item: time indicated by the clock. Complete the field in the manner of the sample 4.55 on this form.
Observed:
1.53
